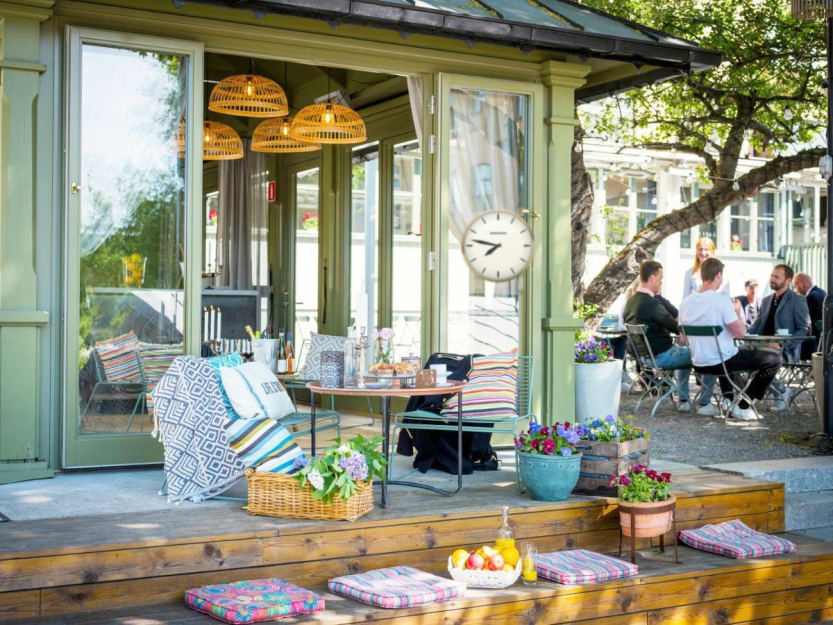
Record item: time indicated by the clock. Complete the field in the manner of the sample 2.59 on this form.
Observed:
7.47
